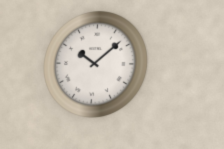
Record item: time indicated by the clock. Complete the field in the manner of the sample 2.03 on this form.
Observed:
10.08
